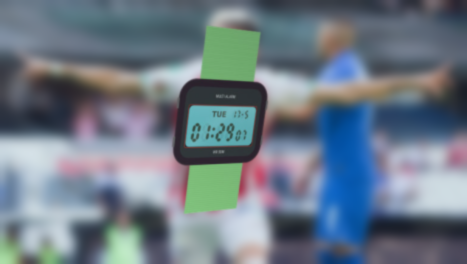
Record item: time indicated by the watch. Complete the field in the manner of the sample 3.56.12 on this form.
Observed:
1.29.07
